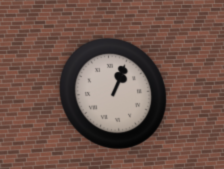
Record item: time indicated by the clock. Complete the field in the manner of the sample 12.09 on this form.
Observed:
1.05
